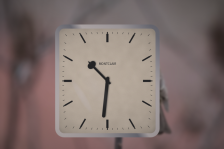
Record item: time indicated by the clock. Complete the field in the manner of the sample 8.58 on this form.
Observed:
10.31
